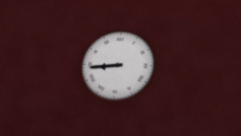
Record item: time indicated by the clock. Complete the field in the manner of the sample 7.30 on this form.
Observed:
8.44
